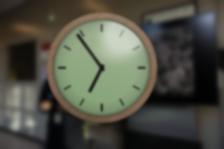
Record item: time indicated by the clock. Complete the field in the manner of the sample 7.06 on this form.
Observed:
6.54
